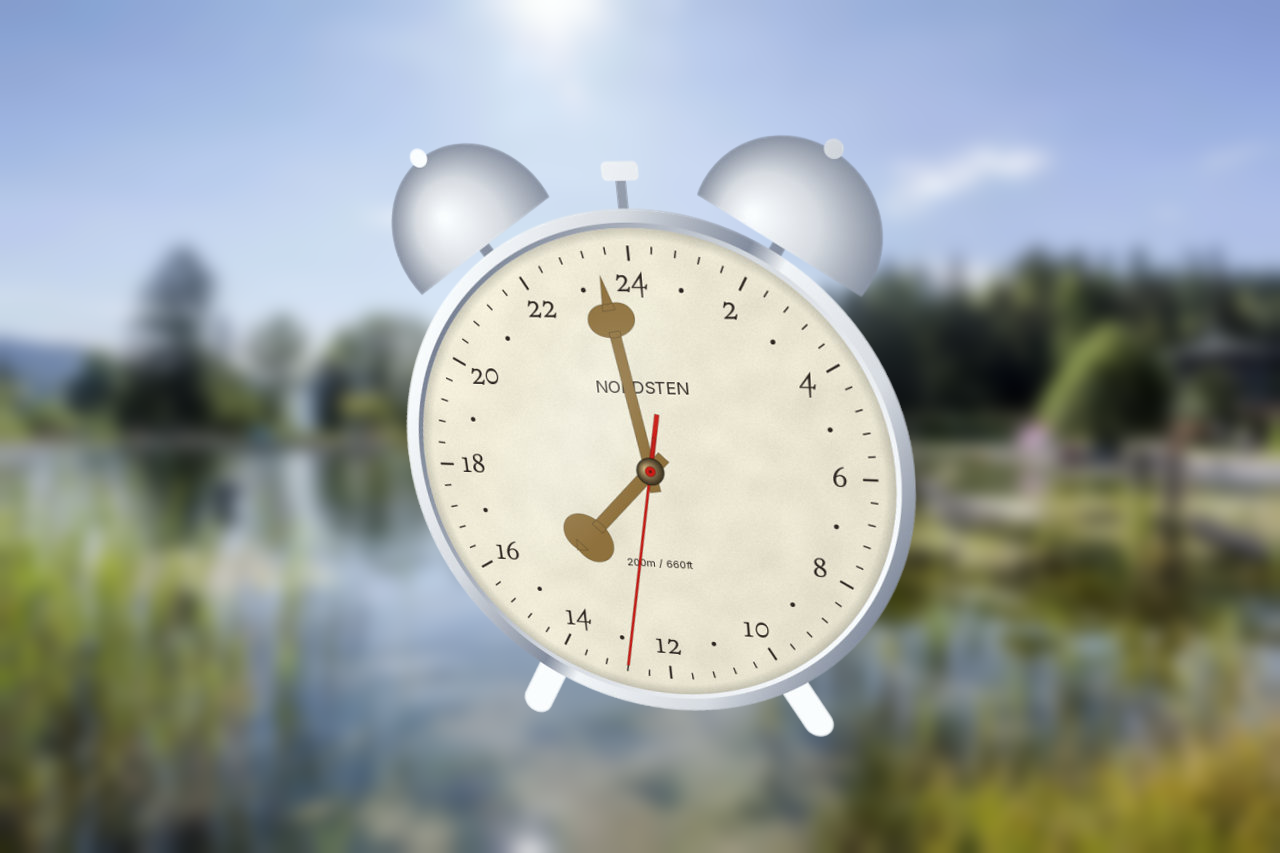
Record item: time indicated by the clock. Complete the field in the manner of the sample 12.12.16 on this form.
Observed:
14.58.32
